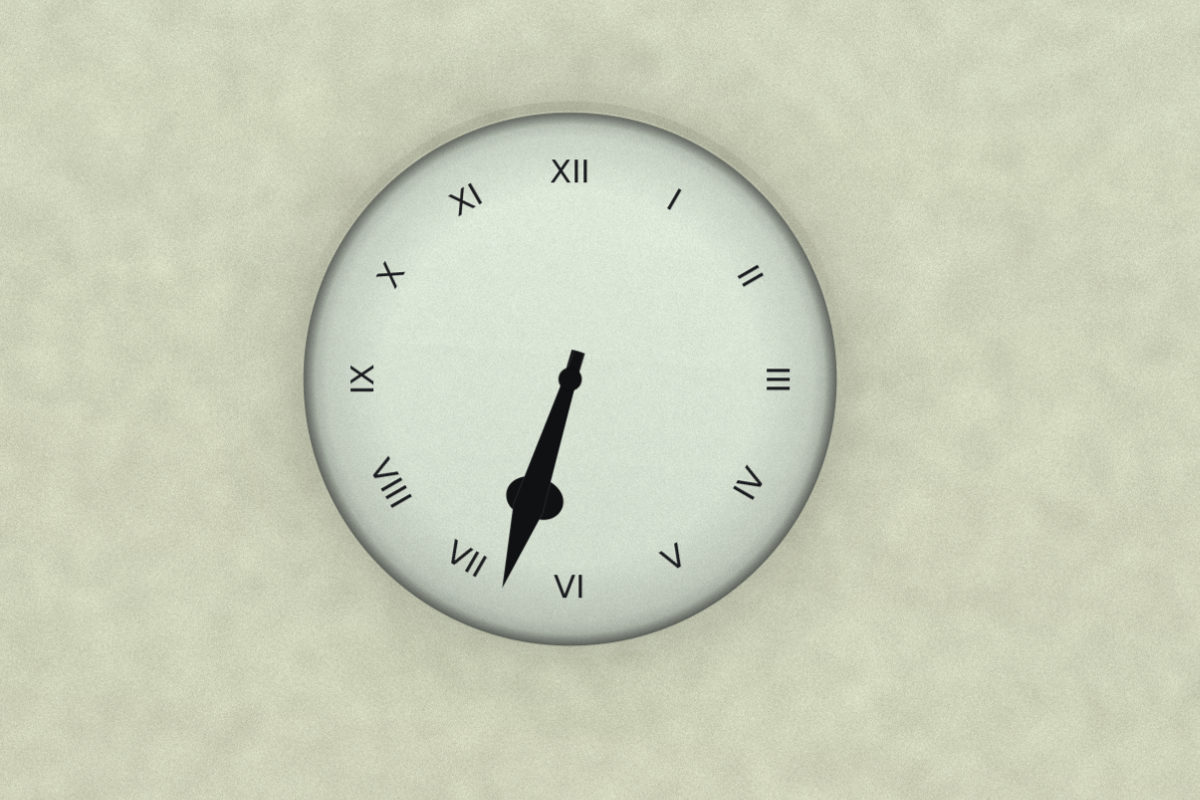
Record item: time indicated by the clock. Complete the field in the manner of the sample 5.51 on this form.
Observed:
6.33
